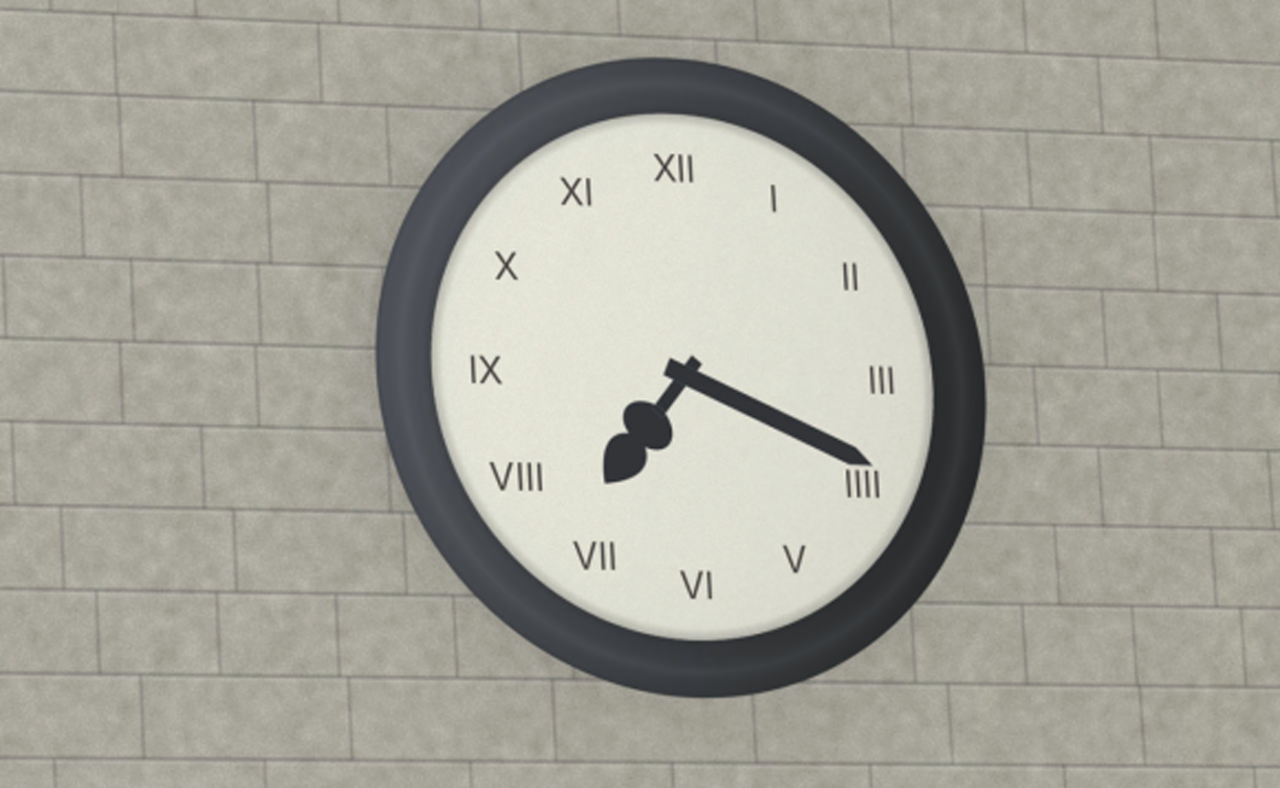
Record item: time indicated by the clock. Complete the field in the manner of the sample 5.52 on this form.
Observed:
7.19
